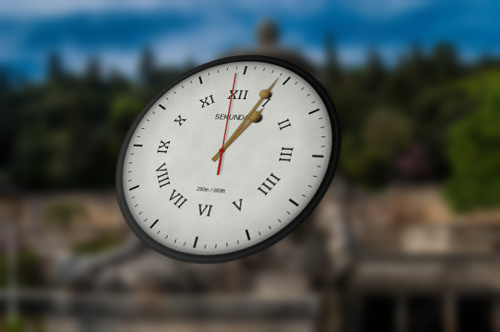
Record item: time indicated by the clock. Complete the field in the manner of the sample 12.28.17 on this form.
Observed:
1.03.59
